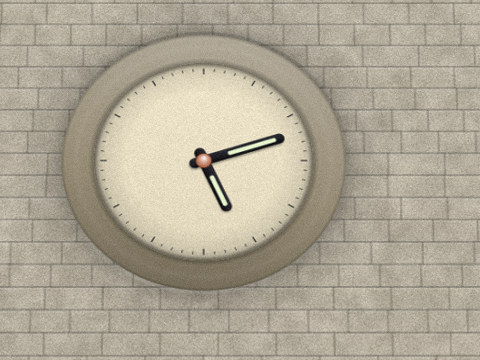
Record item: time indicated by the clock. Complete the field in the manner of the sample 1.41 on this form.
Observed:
5.12
